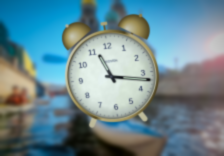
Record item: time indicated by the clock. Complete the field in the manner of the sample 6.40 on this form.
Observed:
11.17
